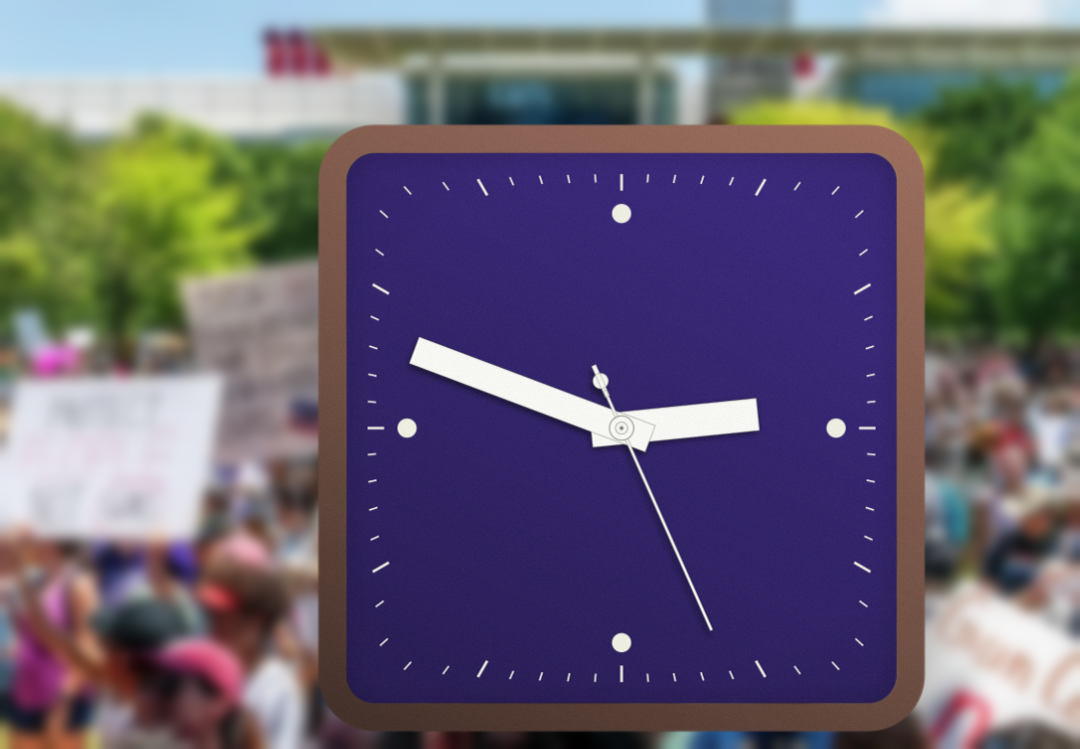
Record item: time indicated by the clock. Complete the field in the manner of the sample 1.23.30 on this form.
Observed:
2.48.26
